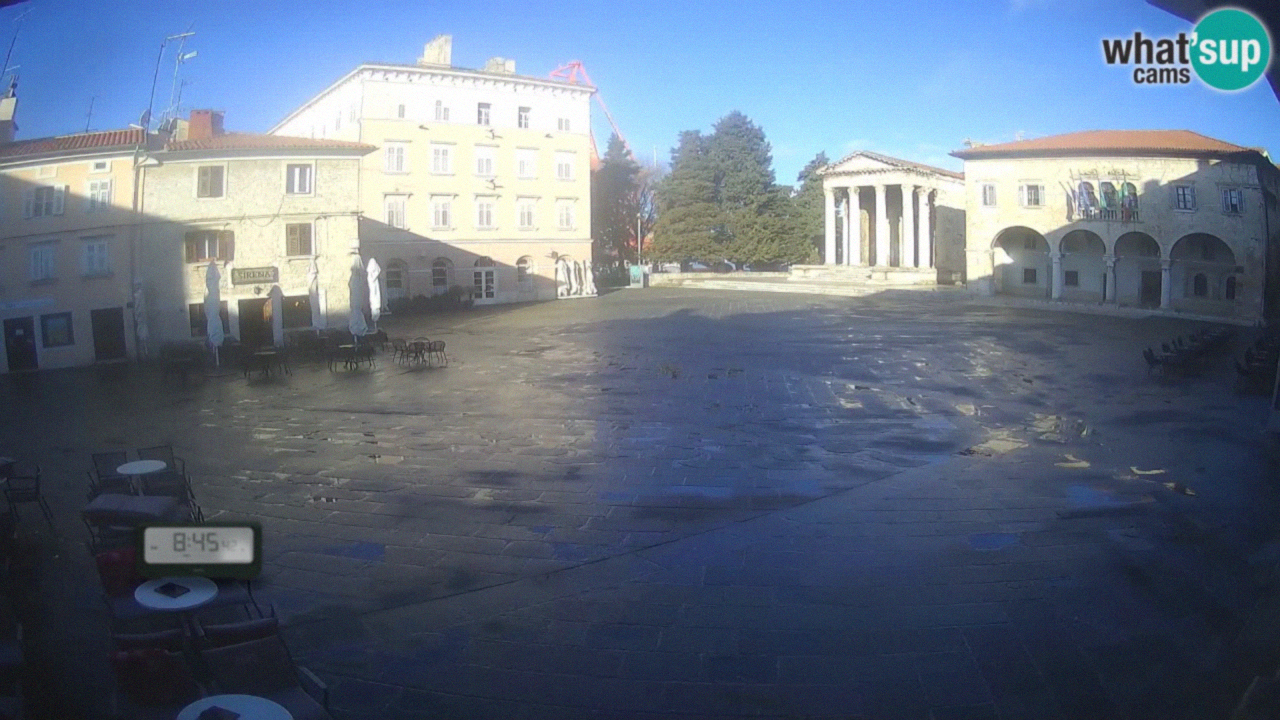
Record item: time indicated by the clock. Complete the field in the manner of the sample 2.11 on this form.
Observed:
8.45
